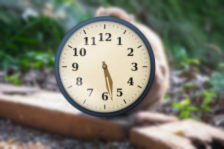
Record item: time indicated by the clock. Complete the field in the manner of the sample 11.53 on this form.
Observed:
5.28
